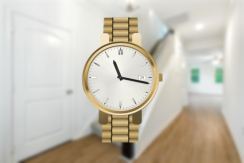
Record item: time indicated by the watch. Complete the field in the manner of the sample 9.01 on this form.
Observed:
11.17
